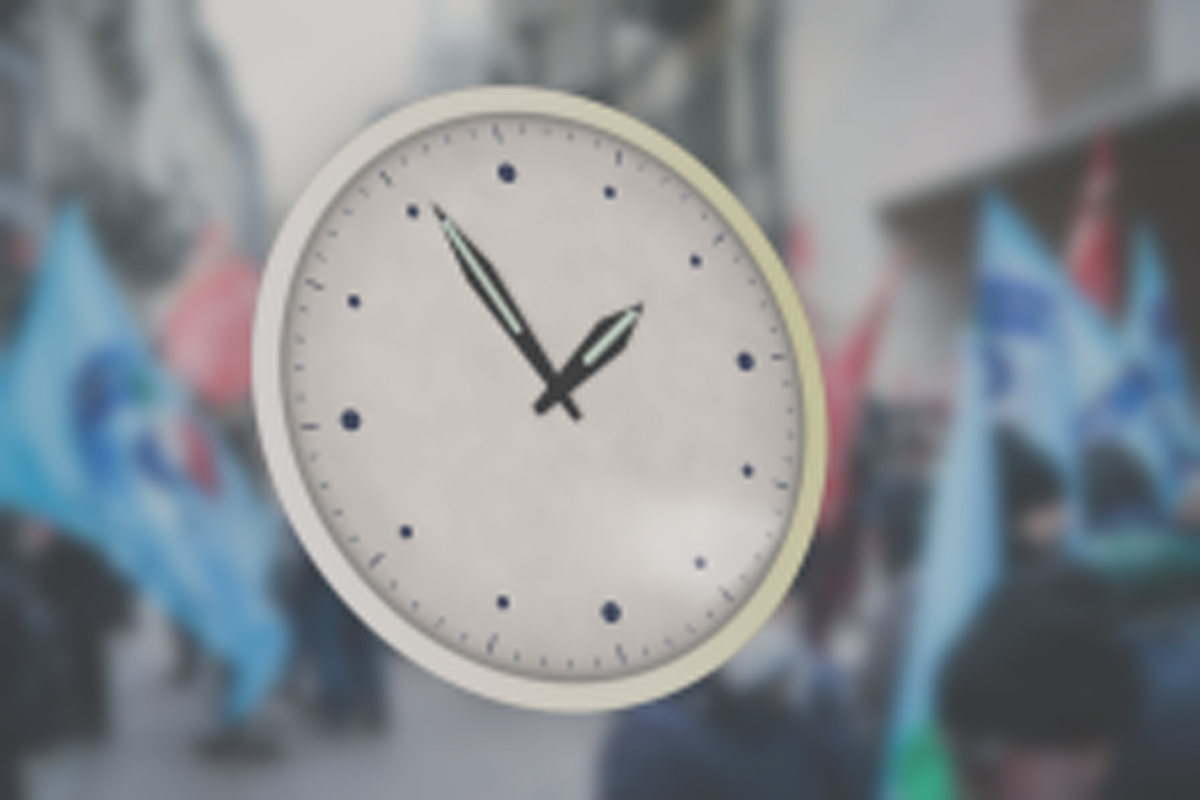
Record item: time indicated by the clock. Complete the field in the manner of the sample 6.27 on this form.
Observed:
1.56
